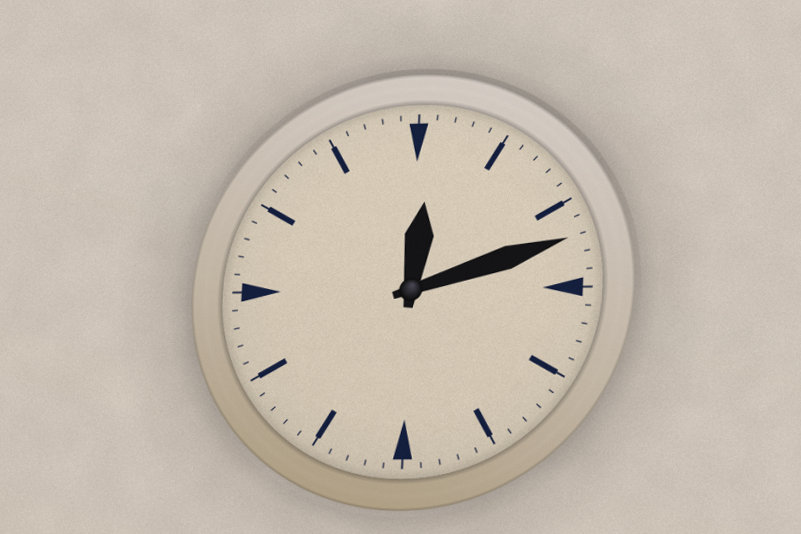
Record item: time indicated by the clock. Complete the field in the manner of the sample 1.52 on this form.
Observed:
12.12
